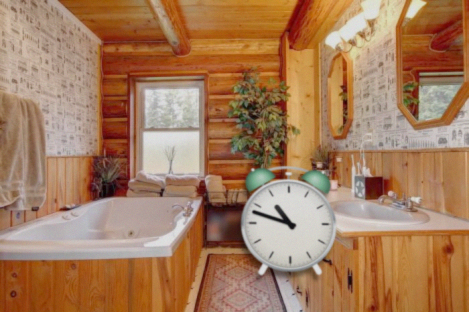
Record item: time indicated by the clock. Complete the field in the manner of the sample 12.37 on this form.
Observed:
10.48
